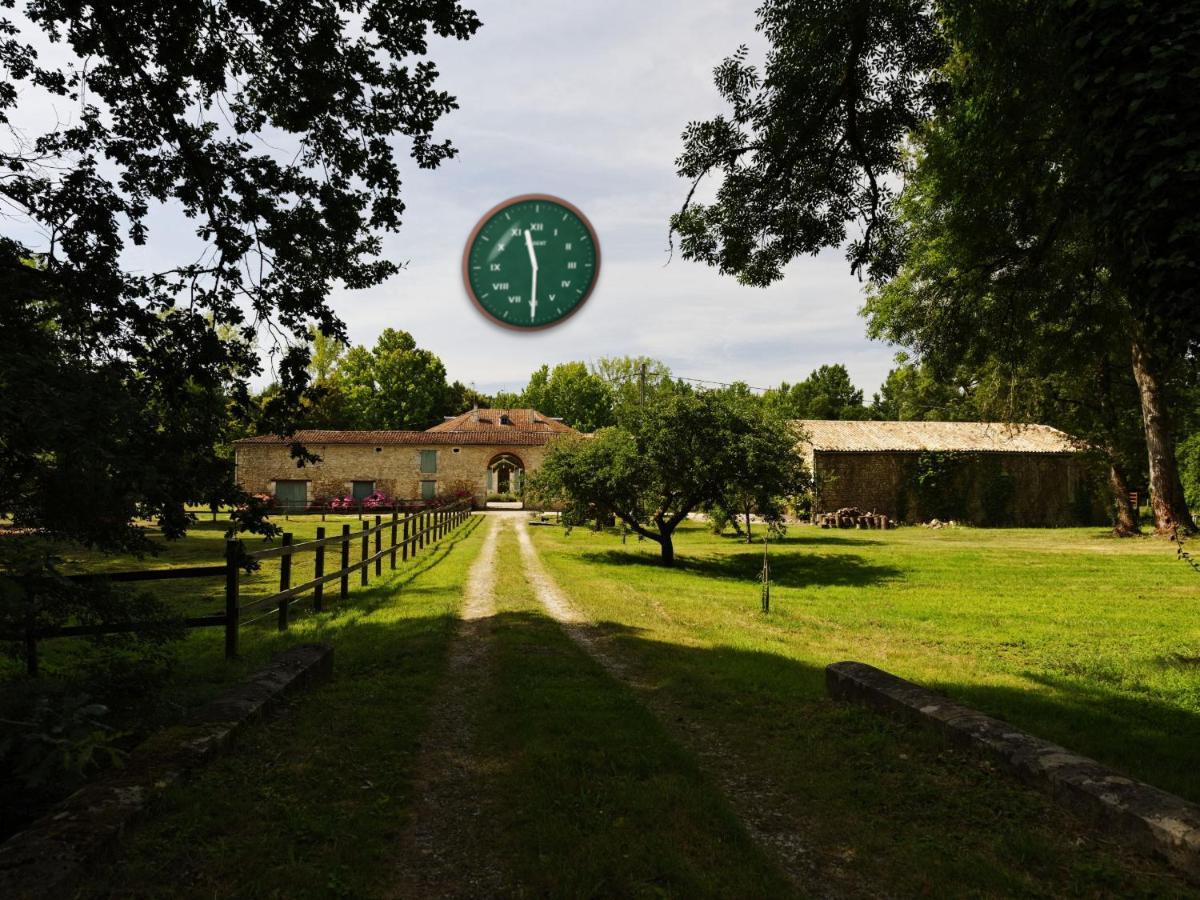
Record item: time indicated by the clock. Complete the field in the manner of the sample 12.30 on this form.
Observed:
11.30
